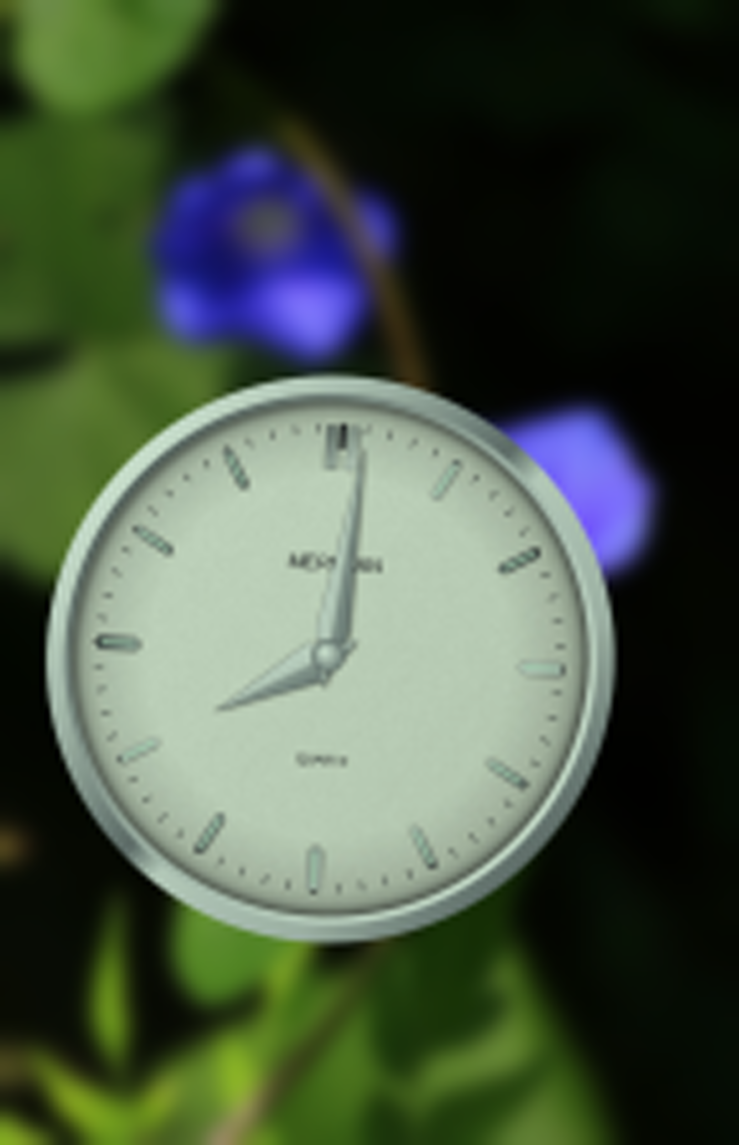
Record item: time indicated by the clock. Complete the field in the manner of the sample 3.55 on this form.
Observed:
8.01
